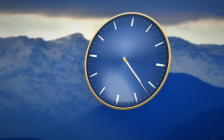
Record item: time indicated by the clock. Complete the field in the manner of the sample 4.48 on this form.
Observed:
4.22
